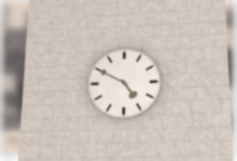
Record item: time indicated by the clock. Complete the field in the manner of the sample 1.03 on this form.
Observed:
4.50
